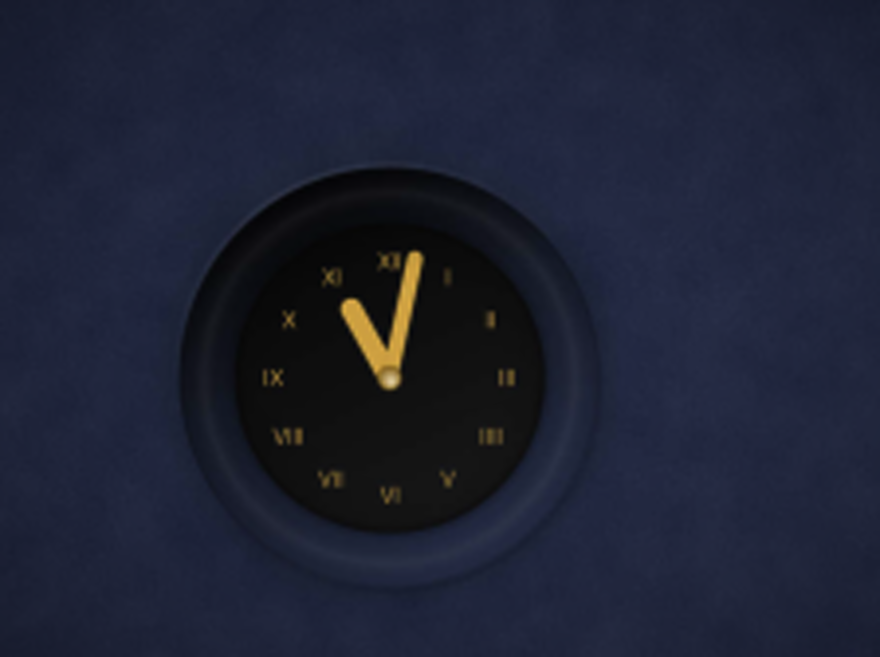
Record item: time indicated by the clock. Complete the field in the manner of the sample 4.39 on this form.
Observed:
11.02
